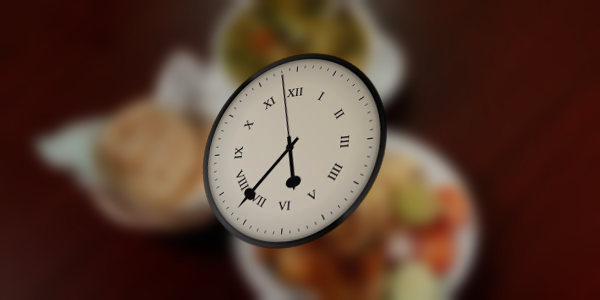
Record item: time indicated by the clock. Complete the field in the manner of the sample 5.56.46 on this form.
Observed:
5.36.58
